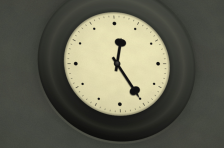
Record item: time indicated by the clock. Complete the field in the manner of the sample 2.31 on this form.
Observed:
12.25
